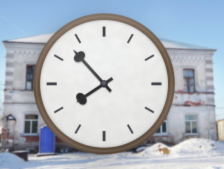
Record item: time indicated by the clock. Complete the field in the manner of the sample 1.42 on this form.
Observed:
7.53
